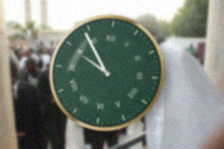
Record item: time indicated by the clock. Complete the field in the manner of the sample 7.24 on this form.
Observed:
9.54
